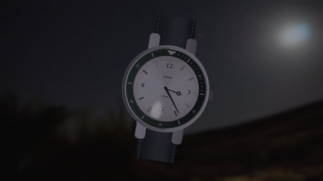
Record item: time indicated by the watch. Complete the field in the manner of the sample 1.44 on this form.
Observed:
3.24
